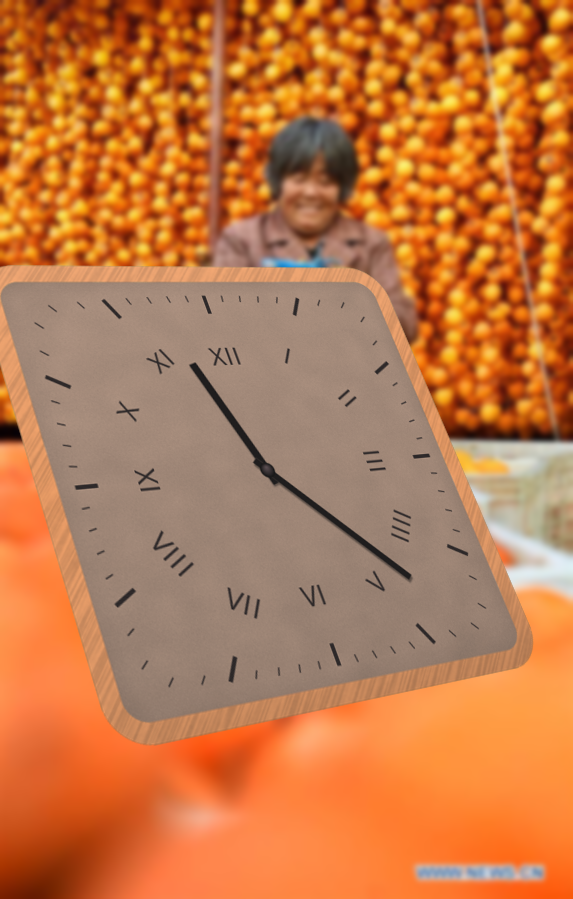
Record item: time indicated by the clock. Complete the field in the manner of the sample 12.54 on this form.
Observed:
11.23
